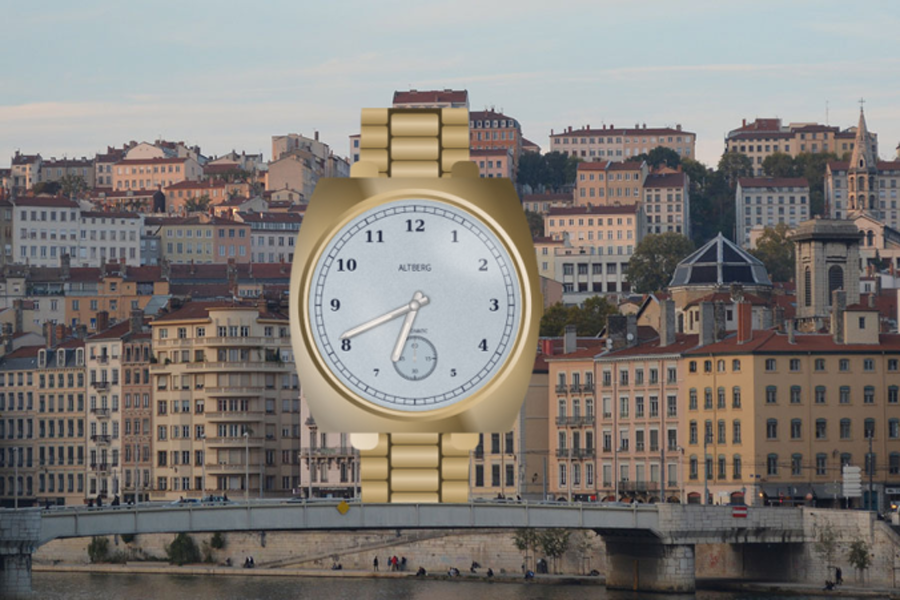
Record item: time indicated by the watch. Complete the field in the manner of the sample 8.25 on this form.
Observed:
6.41
